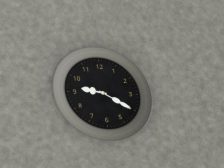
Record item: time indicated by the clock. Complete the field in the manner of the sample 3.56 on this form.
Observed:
9.20
